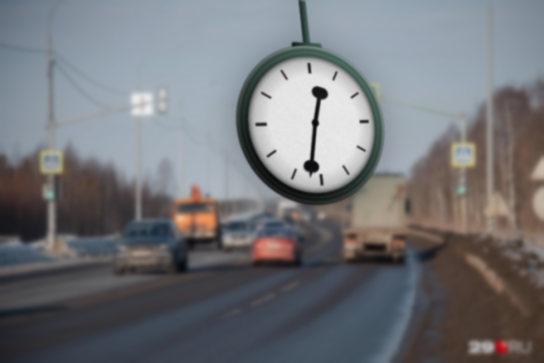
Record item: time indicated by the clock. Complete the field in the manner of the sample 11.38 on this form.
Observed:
12.32
